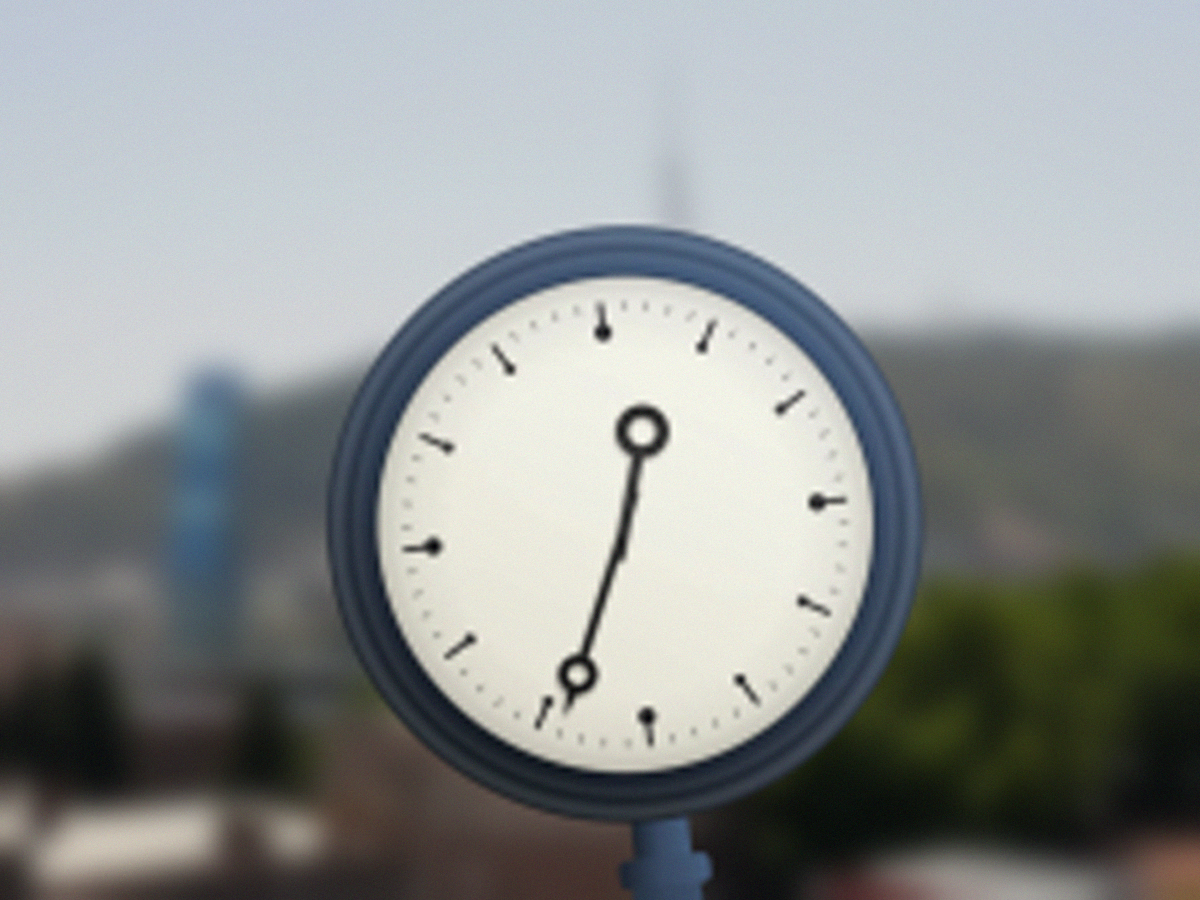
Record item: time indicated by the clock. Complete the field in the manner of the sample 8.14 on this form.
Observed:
12.34
